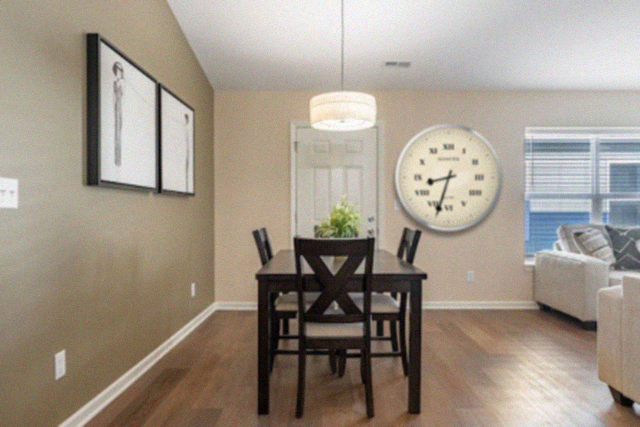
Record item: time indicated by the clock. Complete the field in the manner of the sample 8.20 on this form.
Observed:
8.33
